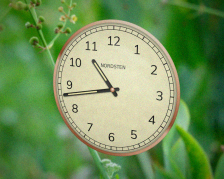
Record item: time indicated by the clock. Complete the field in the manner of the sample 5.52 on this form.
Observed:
10.43
